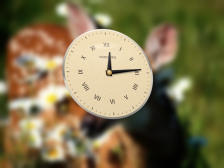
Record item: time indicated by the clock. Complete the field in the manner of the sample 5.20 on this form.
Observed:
12.14
